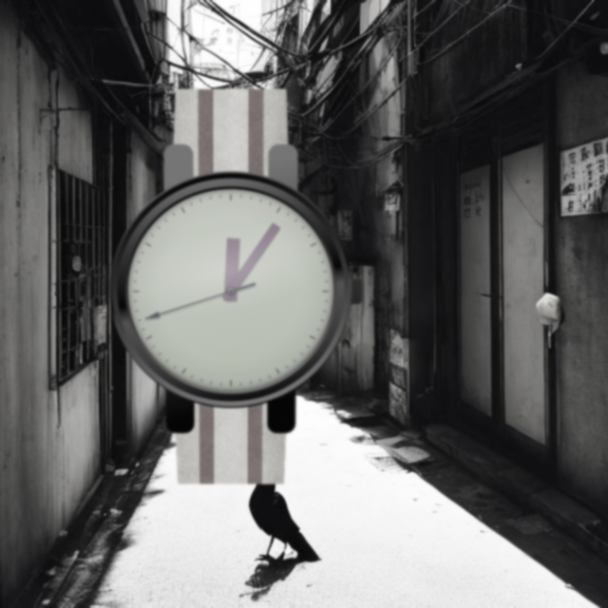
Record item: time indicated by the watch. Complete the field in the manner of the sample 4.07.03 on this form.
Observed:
12.05.42
